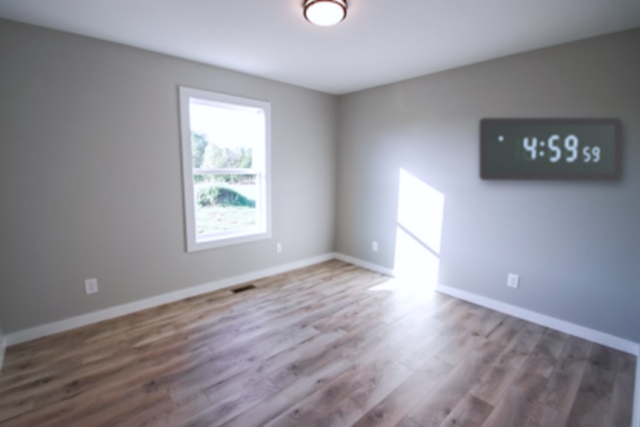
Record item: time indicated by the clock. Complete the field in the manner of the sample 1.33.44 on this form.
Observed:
4.59.59
